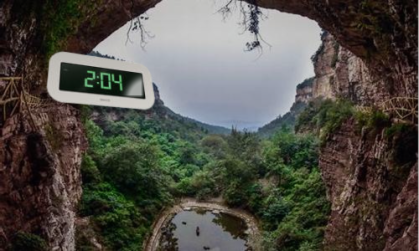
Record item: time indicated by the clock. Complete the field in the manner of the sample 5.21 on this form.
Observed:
2.04
